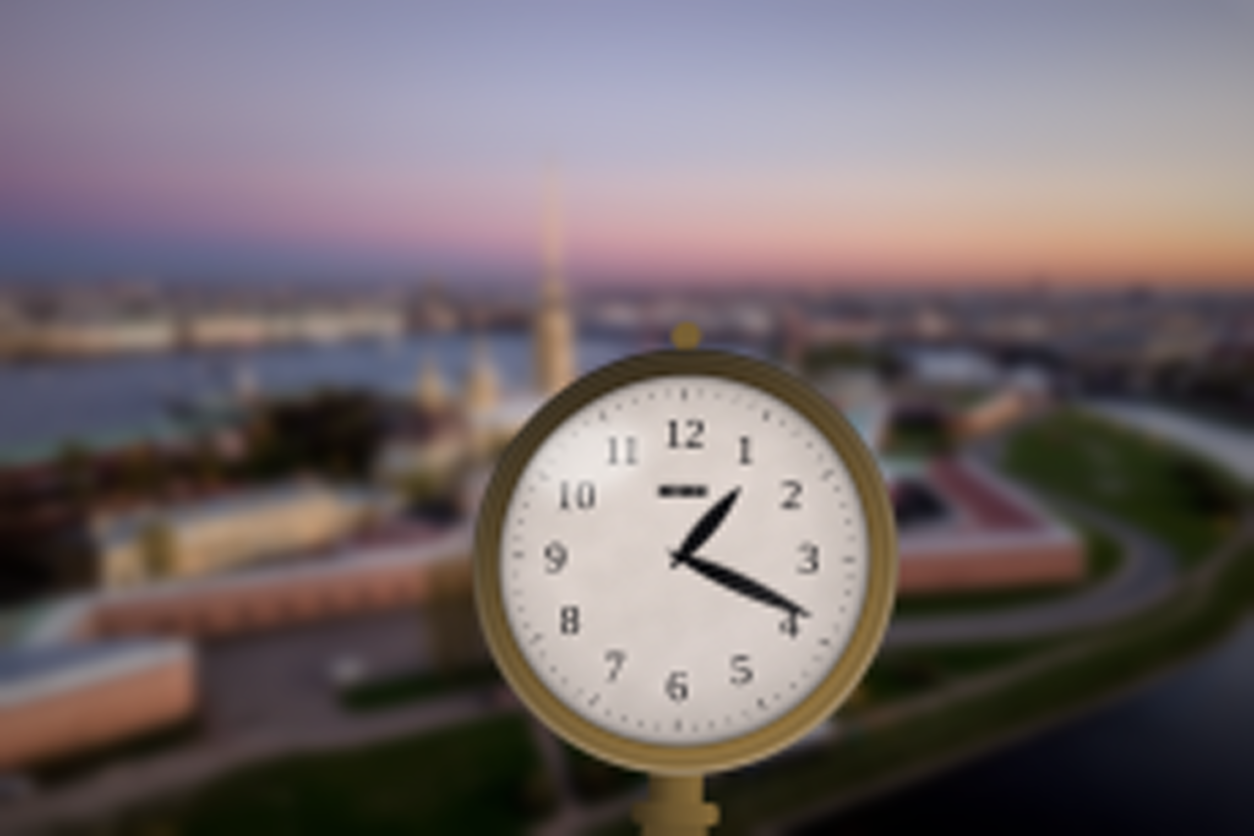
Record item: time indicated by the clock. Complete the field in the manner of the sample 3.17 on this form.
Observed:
1.19
